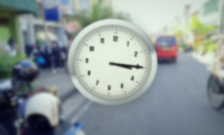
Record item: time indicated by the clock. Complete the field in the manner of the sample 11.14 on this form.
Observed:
3.15
